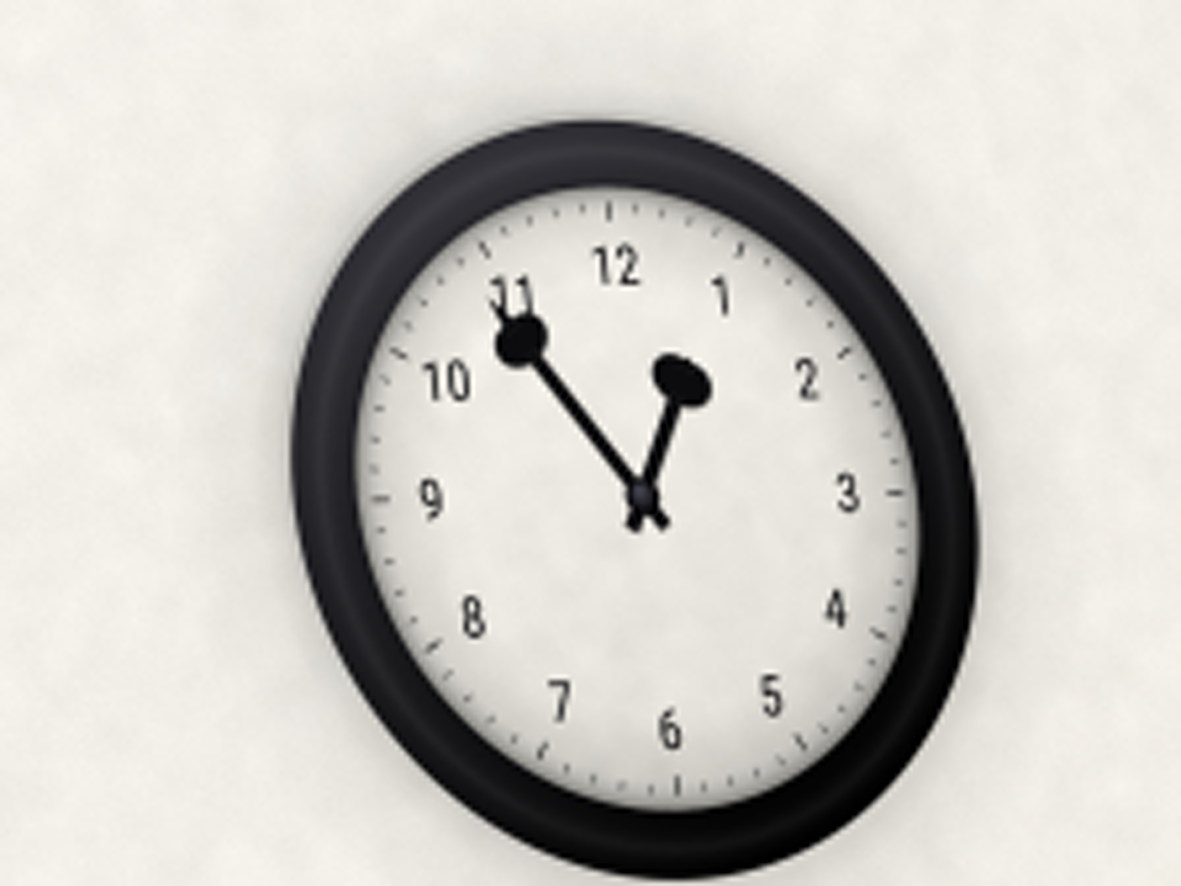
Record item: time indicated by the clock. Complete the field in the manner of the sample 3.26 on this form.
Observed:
12.54
